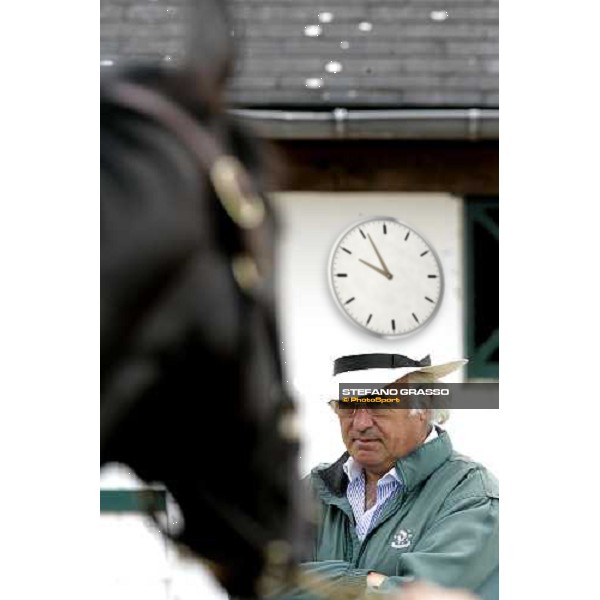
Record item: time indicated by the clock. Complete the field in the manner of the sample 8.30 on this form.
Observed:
9.56
